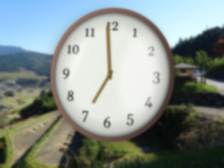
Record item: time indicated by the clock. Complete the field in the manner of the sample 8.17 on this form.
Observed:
6.59
